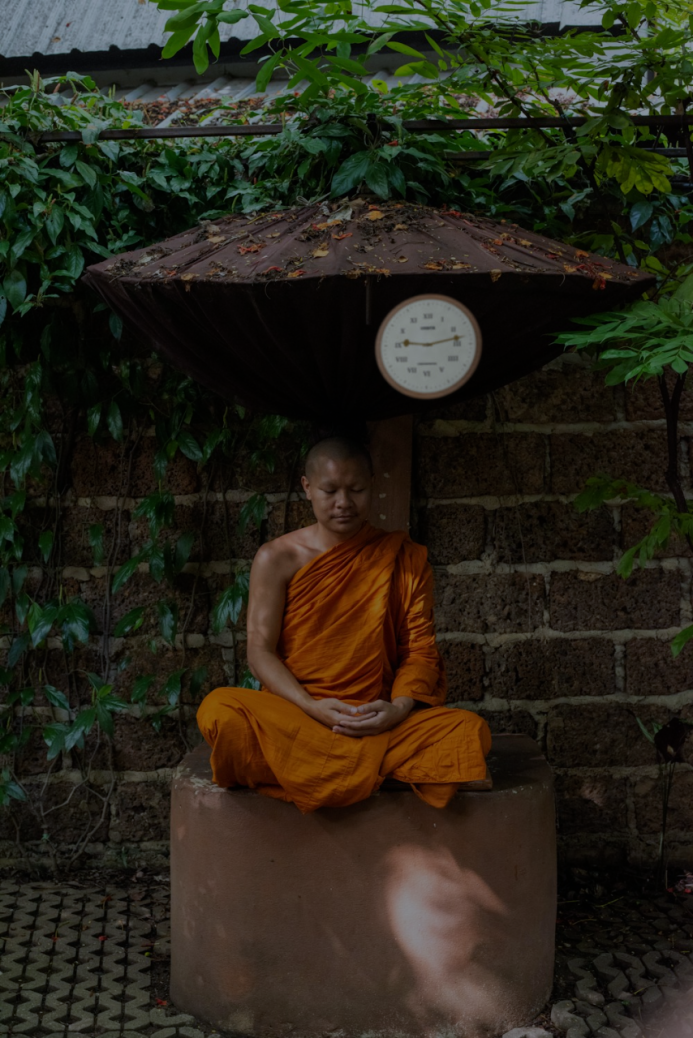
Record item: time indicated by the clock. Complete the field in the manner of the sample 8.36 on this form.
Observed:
9.13
